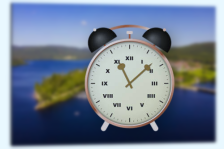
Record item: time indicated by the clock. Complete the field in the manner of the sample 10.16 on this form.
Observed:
11.08
